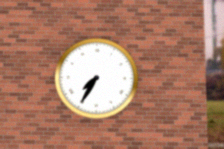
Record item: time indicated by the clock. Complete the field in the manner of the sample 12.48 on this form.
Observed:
7.35
